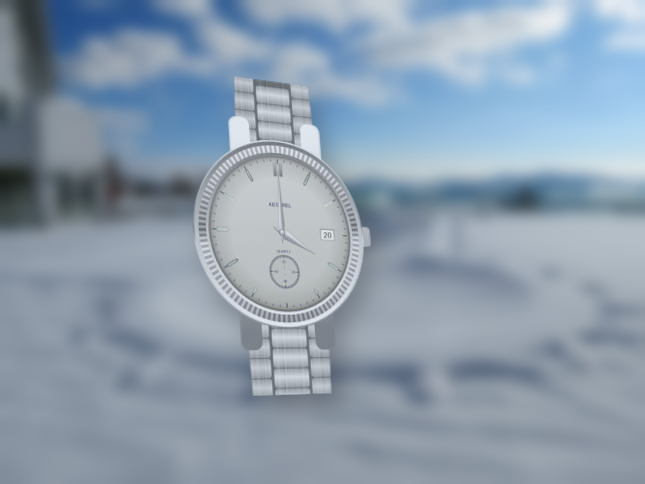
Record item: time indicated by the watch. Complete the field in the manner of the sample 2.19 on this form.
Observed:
4.00
